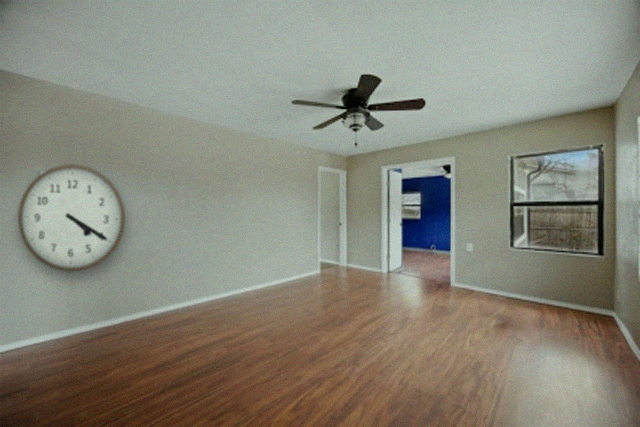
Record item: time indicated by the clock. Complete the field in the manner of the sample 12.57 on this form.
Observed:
4.20
